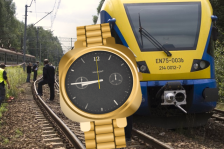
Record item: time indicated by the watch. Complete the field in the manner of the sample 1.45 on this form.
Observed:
8.45
